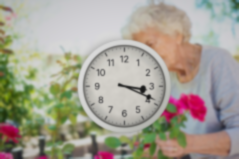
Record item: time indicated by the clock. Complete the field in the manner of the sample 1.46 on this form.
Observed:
3.19
